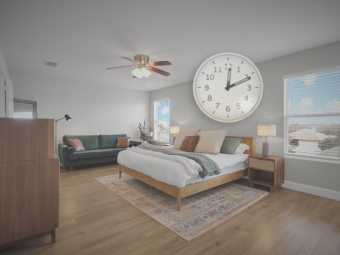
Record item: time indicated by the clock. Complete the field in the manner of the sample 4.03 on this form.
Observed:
12.11
